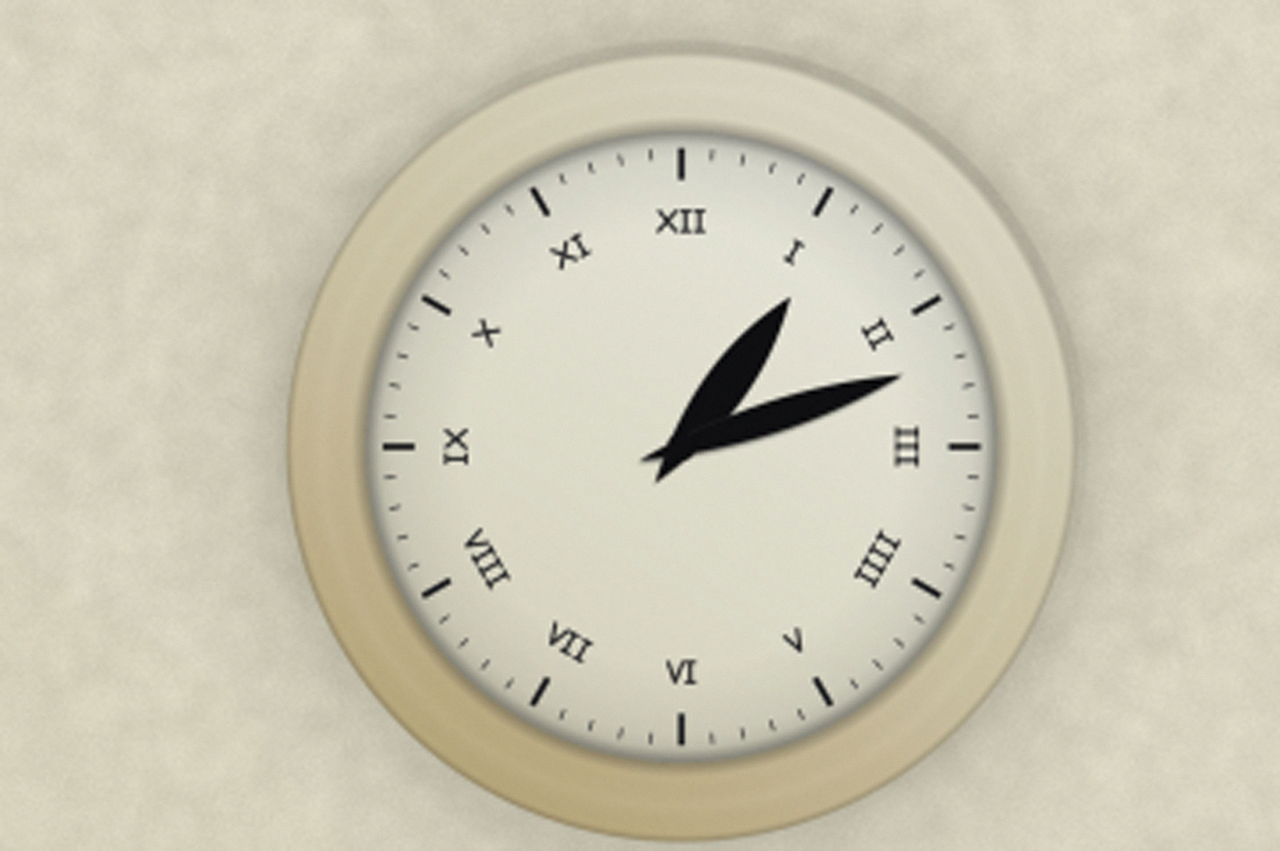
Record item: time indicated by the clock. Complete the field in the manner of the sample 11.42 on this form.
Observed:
1.12
